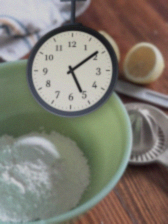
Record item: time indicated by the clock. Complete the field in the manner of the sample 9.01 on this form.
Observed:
5.09
